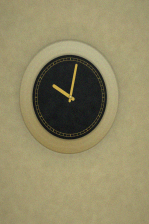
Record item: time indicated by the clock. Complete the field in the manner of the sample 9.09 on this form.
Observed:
10.02
